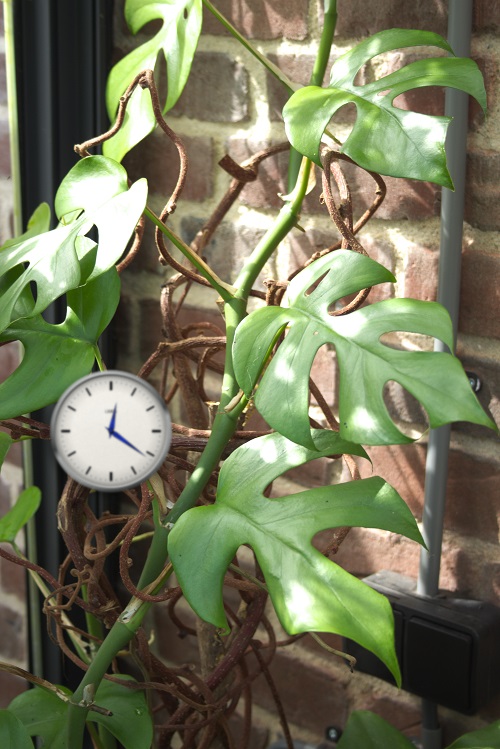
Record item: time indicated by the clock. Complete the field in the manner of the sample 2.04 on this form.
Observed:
12.21
